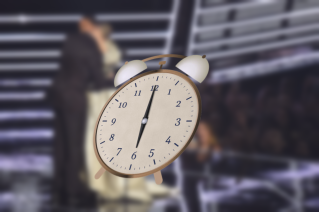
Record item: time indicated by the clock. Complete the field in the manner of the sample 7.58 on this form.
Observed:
6.00
